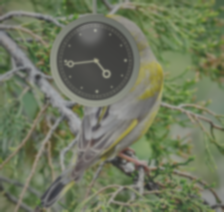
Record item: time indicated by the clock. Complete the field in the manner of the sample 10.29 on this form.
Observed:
4.44
